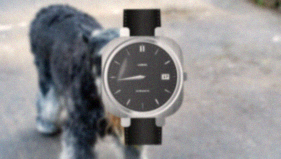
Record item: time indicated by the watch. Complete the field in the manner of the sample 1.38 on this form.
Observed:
8.44
